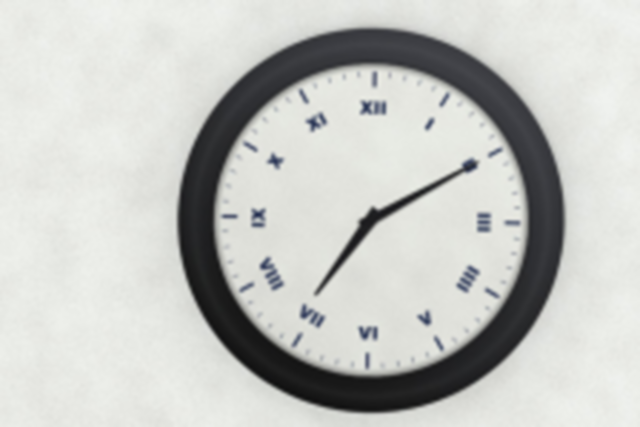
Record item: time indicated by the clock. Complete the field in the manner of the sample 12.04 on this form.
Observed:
7.10
